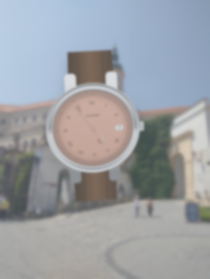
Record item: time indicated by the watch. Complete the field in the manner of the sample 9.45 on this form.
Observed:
4.54
